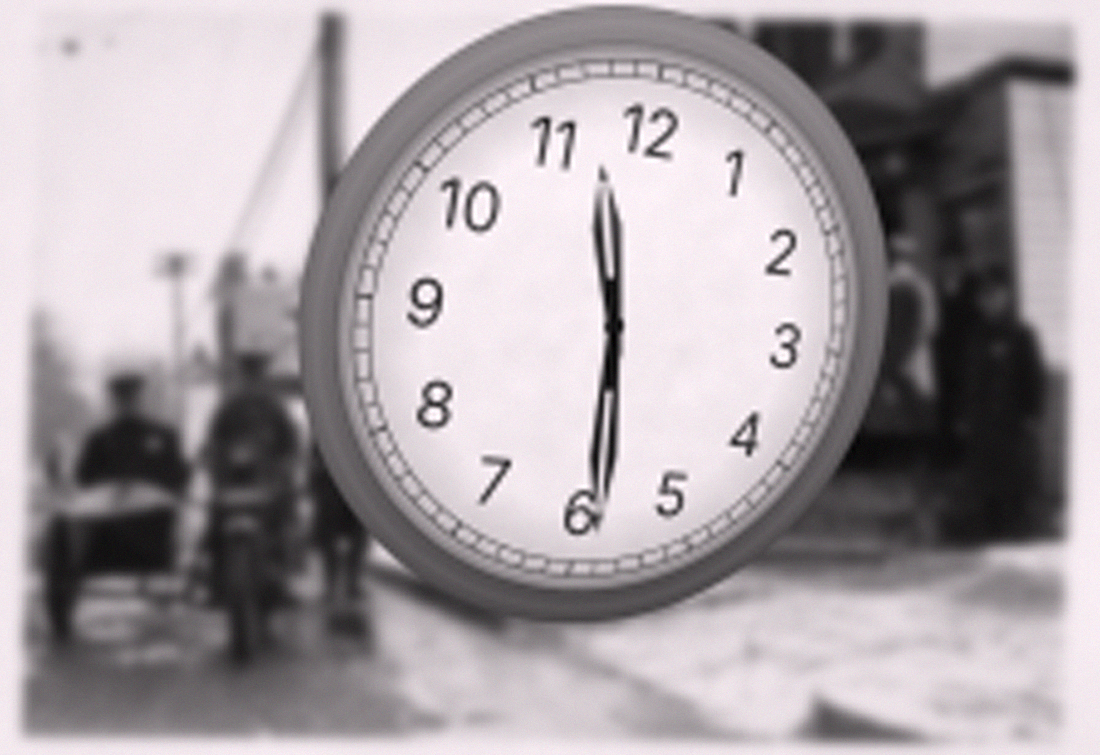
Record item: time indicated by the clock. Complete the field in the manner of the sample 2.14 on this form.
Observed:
11.29
